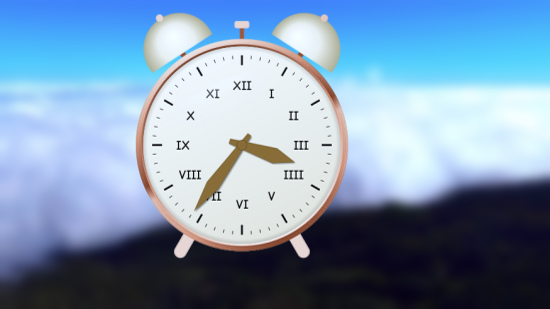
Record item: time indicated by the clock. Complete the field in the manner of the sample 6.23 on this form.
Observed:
3.36
